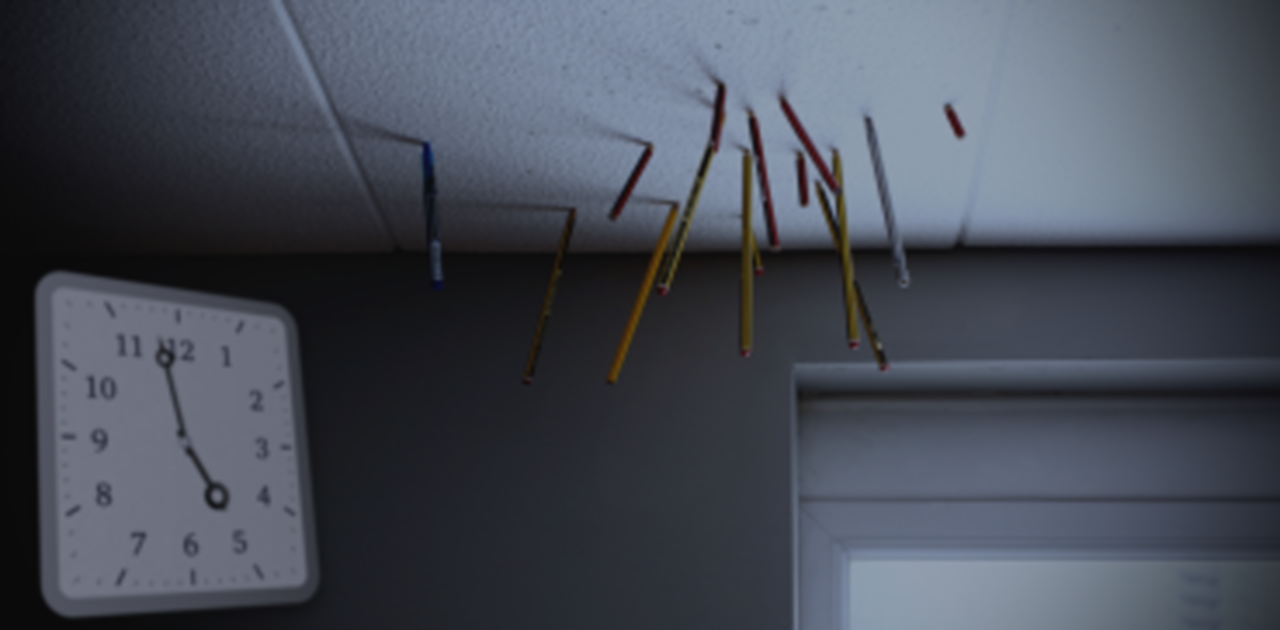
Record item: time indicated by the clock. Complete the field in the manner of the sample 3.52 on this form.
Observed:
4.58
